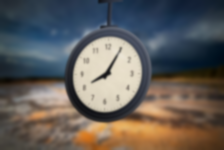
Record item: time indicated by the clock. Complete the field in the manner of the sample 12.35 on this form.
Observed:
8.05
